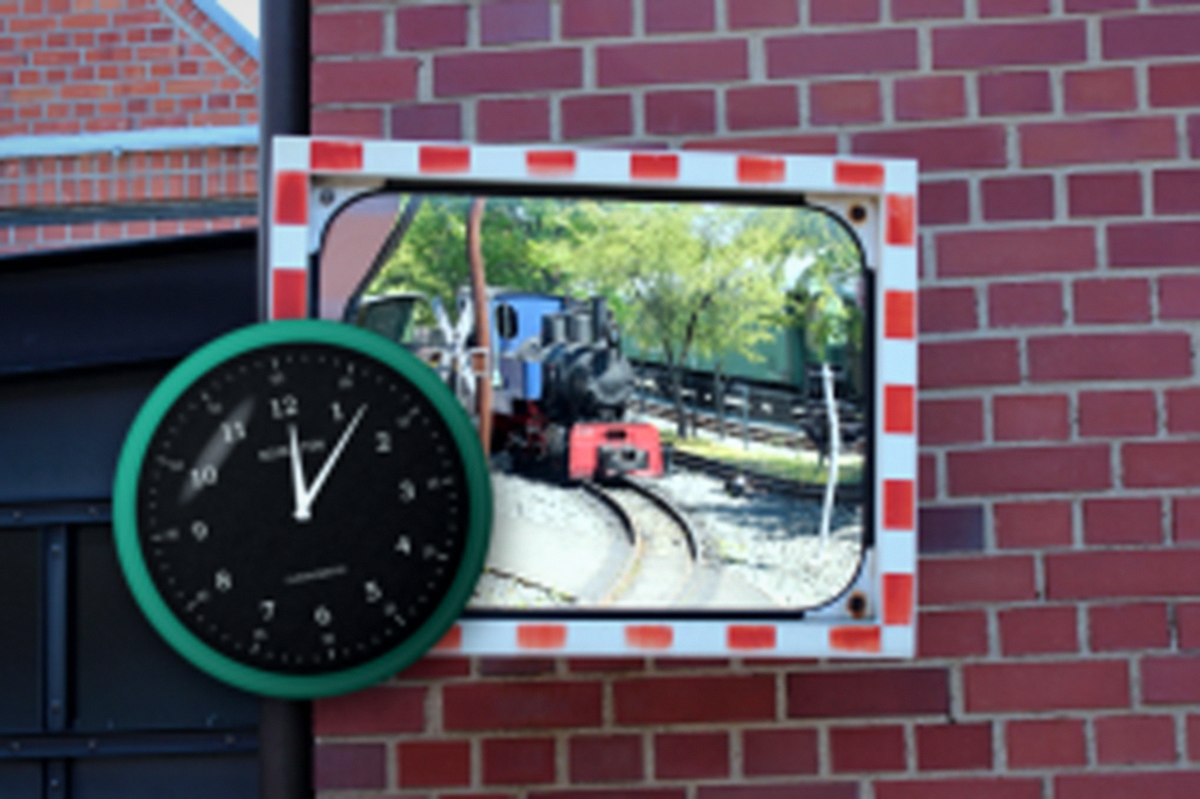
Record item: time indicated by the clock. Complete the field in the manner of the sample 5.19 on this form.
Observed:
12.07
